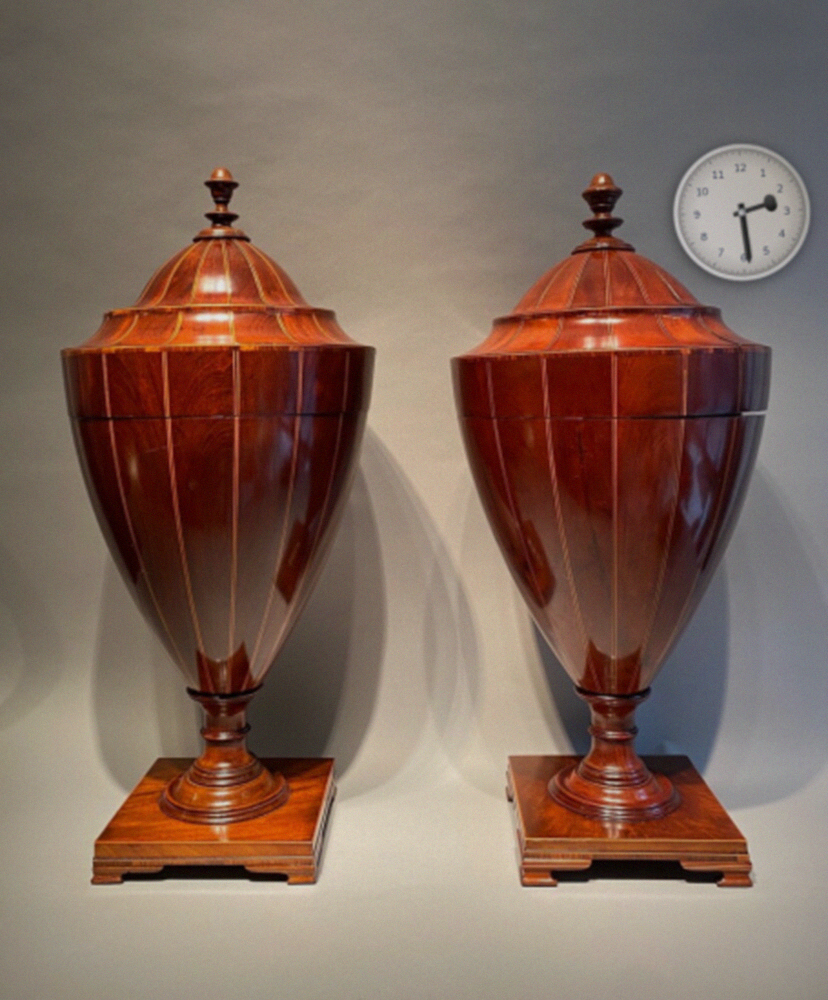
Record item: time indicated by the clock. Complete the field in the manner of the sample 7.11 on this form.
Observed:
2.29
